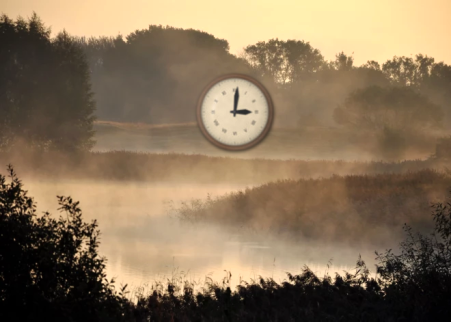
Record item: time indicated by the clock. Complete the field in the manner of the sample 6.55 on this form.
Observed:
3.01
